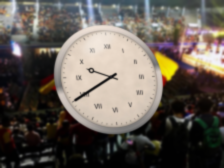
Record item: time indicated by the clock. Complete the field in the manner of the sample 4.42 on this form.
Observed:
9.40
